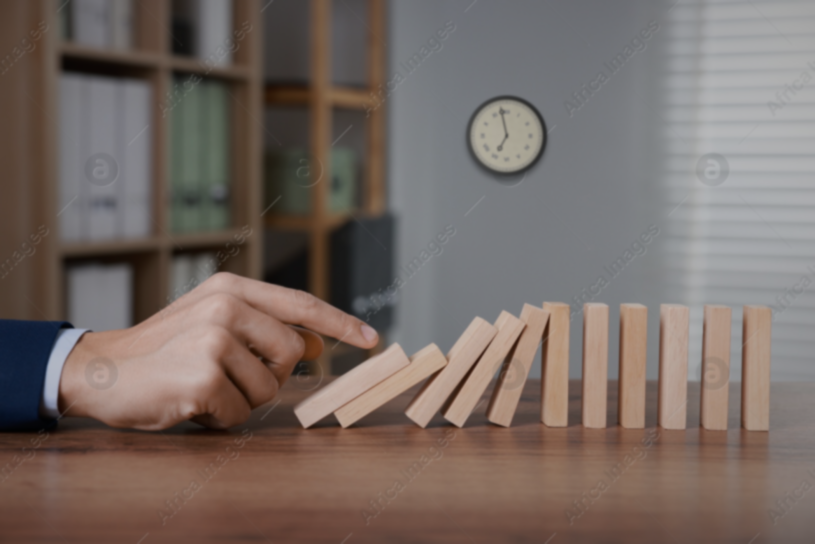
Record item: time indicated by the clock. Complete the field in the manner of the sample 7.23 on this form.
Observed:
6.58
